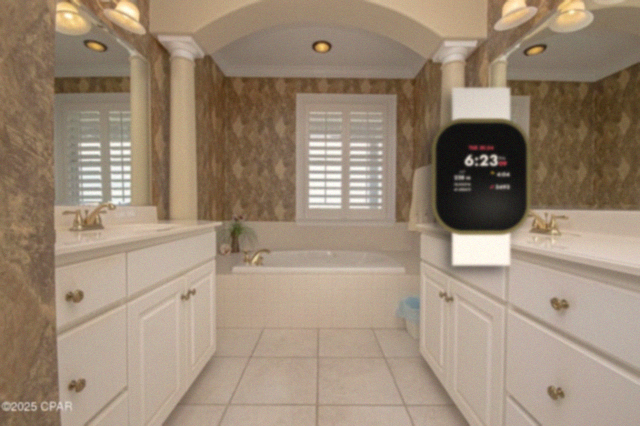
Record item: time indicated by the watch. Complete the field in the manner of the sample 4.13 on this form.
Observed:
6.23
